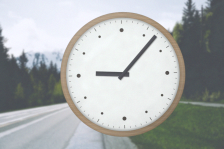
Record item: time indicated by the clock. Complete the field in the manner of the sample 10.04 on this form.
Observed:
9.07
